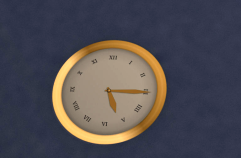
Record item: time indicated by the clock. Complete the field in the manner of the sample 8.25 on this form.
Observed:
5.15
